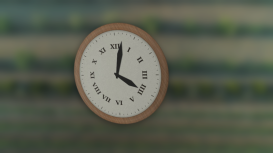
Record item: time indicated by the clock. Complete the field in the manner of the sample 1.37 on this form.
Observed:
4.02
